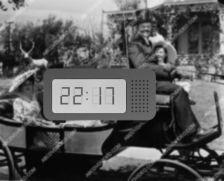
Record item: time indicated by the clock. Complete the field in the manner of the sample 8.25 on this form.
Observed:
22.17
